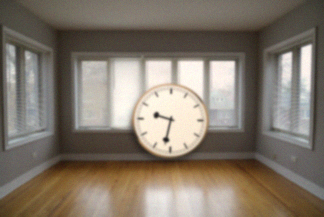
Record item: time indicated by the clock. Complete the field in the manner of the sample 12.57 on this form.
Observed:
9.32
